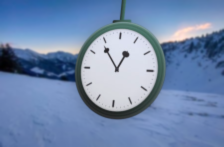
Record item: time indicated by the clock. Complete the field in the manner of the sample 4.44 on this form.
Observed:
12.54
